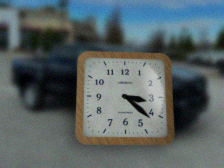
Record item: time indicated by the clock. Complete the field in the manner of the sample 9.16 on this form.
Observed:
3.22
